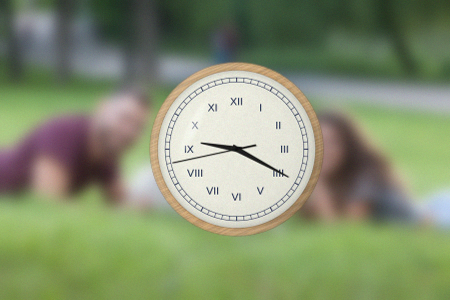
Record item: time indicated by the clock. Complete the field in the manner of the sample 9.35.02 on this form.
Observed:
9.19.43
